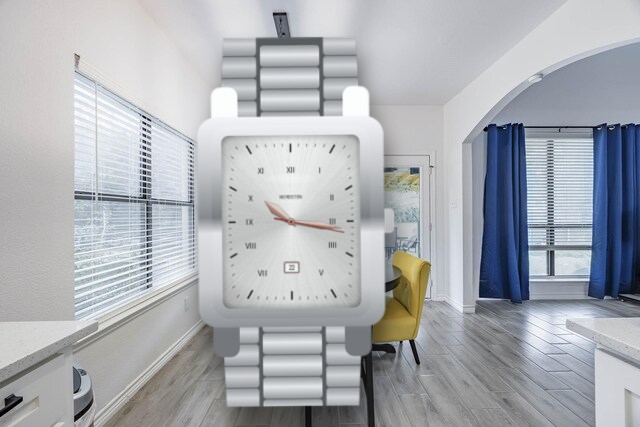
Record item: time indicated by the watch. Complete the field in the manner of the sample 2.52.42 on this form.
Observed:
10.16.17
